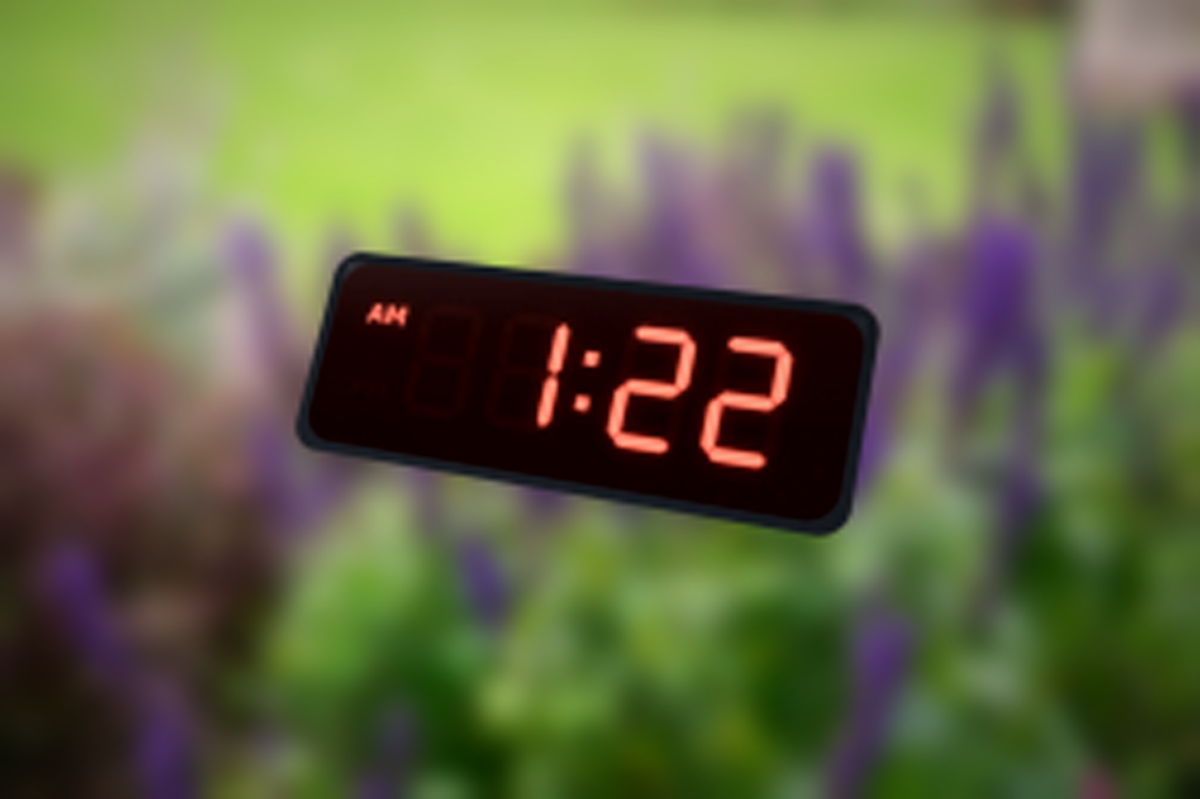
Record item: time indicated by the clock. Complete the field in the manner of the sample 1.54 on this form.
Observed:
1.22
